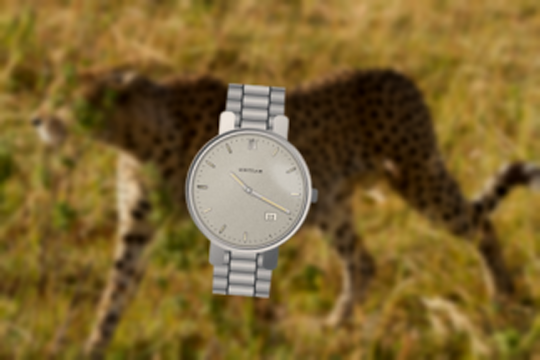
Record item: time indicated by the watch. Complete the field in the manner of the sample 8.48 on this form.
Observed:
10.19
